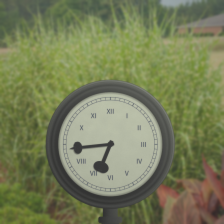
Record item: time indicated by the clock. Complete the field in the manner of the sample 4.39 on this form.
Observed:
6.44
